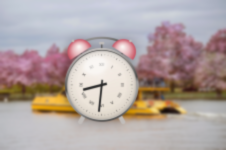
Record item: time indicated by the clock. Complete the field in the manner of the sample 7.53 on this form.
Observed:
8.31
